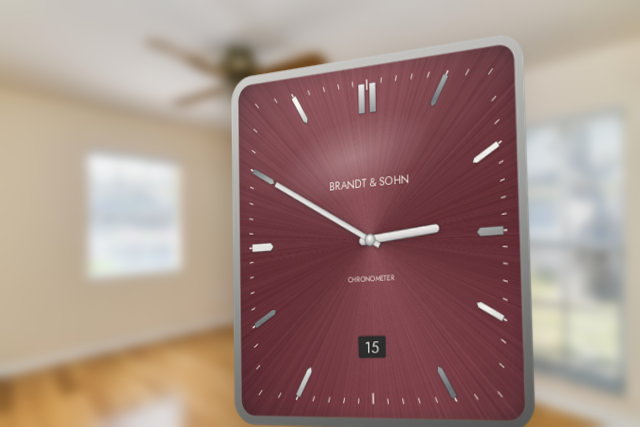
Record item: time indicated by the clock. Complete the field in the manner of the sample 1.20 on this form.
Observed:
2.50
